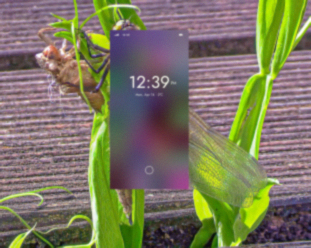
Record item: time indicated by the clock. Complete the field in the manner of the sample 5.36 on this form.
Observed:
12.39
